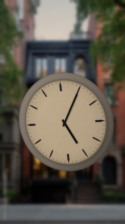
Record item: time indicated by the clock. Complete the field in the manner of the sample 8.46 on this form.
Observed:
5.05
